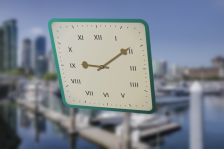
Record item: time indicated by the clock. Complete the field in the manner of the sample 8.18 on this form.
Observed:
9.09
